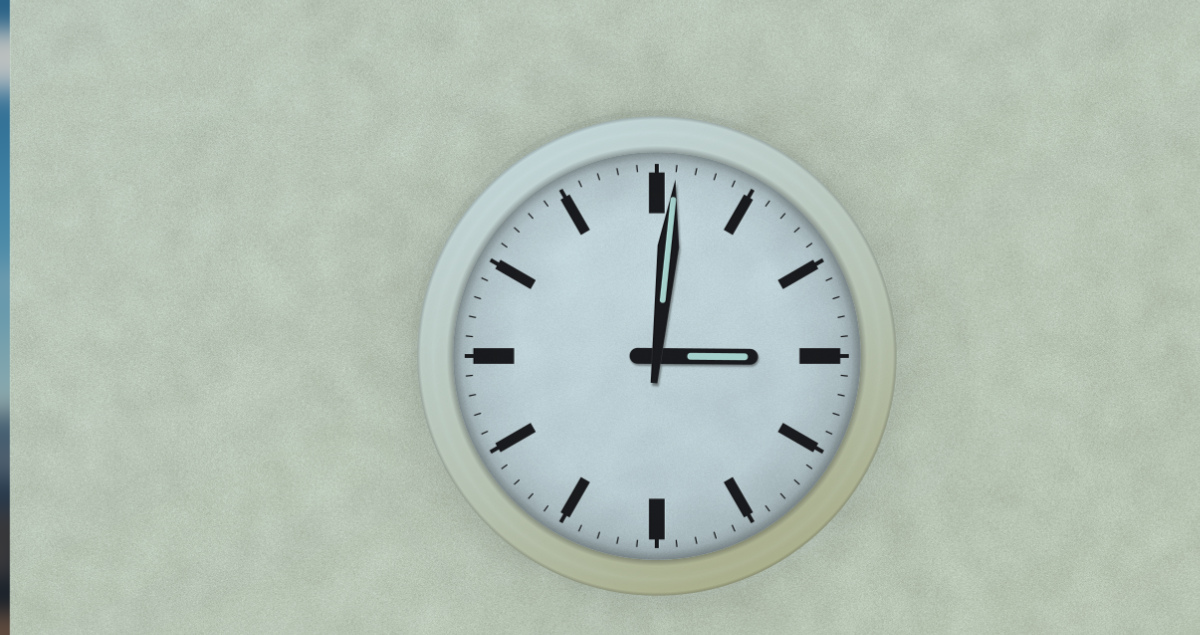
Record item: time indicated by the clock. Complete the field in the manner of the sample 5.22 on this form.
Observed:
3.01
